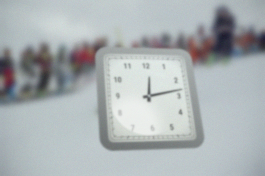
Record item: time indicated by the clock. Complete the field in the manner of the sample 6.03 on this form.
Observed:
12.13
